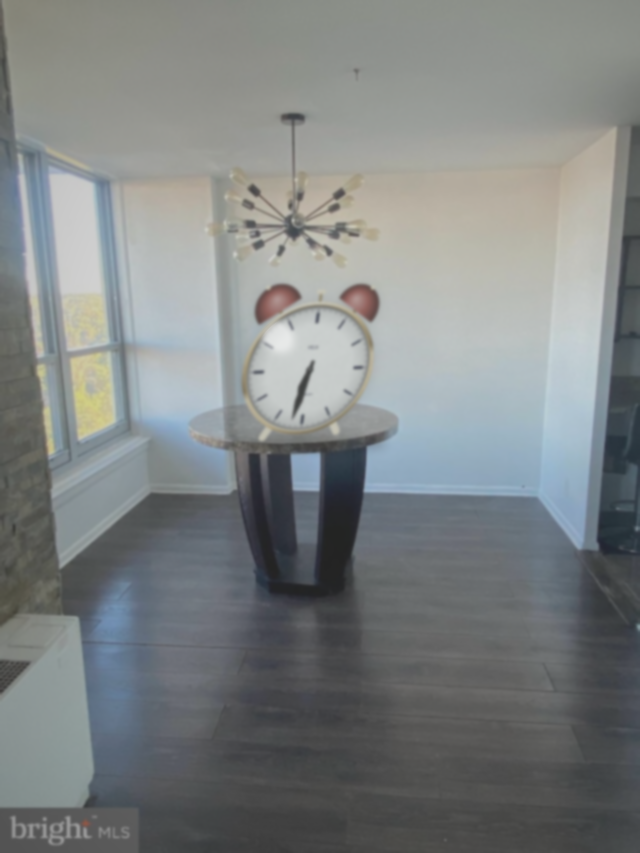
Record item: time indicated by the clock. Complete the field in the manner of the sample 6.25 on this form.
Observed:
6.32
